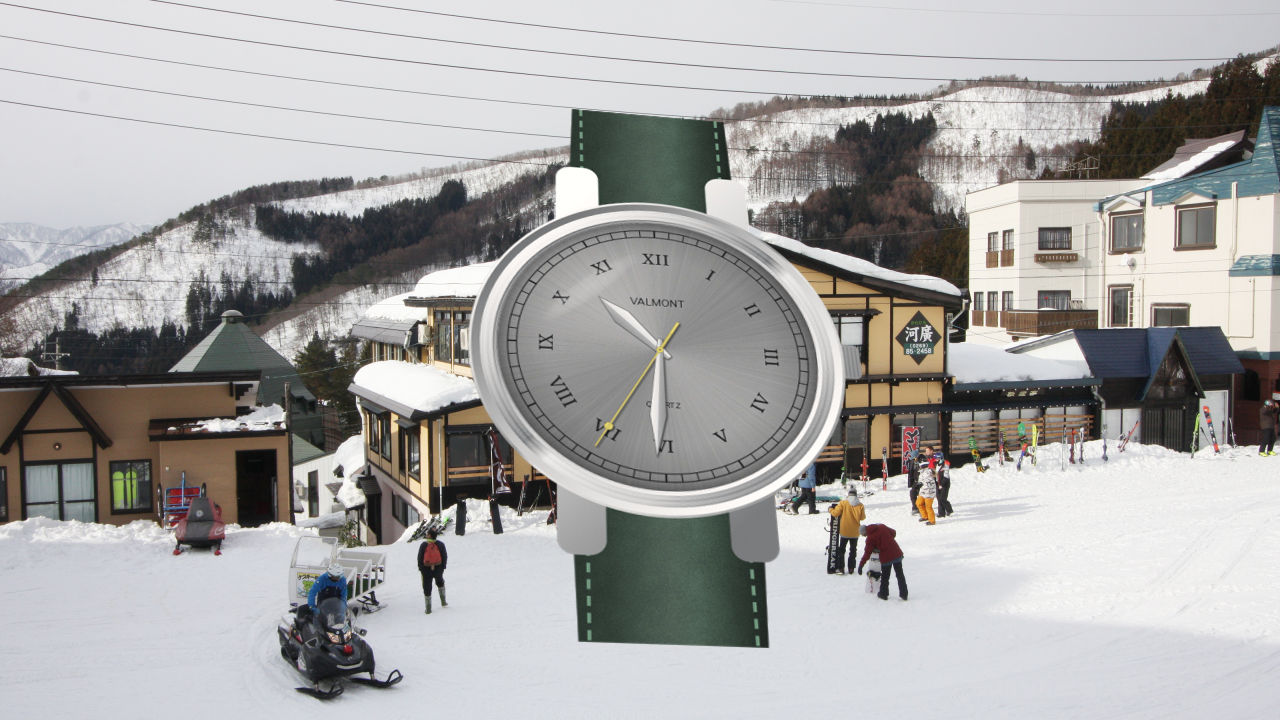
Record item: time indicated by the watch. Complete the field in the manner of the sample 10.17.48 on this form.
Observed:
10.30.35
